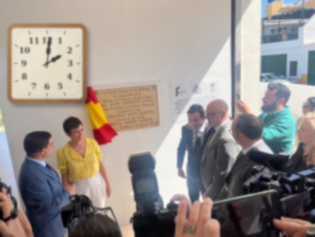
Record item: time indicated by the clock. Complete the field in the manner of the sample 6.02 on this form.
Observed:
2.01
